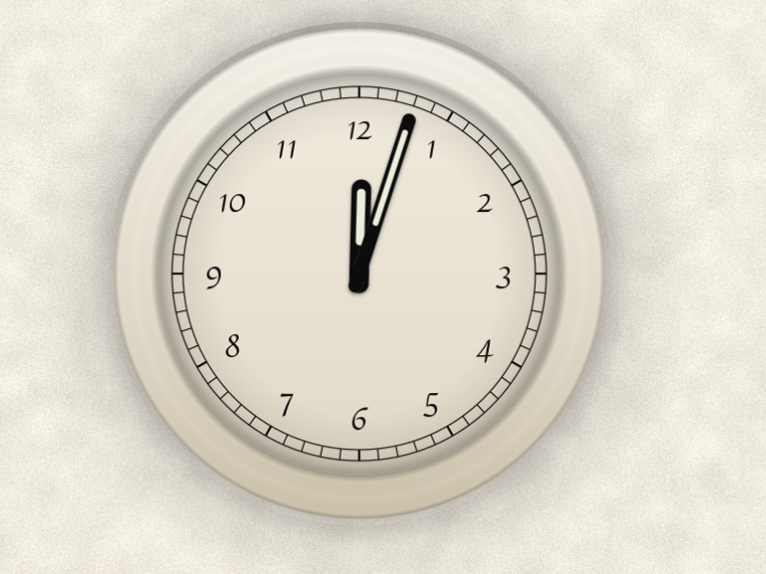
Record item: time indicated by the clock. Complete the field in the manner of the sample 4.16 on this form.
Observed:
12.03
